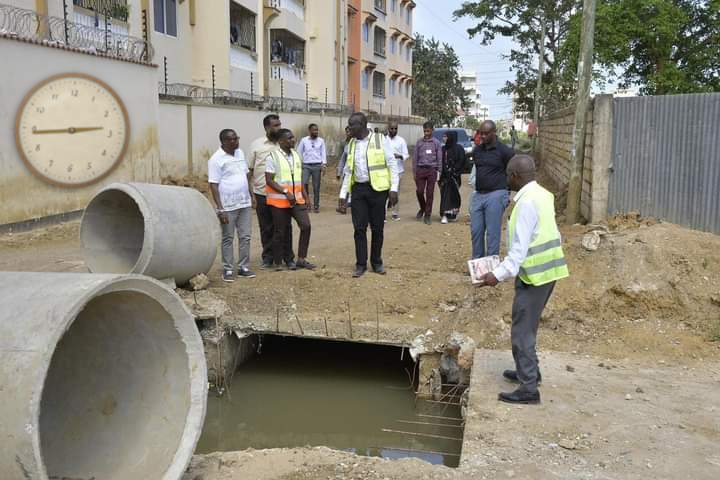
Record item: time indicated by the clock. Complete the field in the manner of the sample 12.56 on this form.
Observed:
2.44
